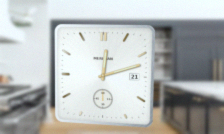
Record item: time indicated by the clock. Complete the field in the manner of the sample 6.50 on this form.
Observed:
12.12
